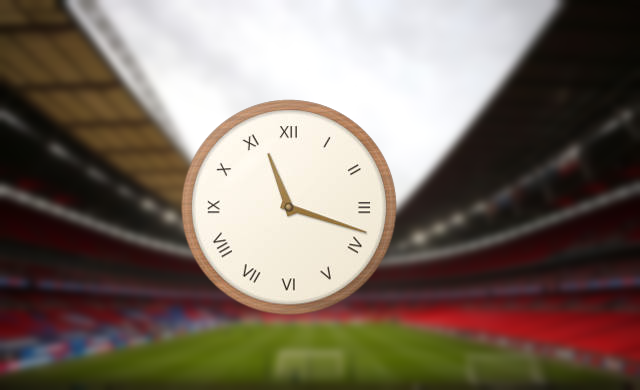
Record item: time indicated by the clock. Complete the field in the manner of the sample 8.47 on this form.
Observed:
11.18
